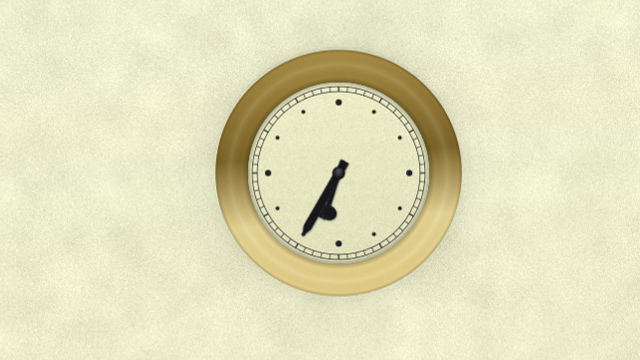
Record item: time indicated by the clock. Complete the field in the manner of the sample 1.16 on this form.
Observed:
6.35
